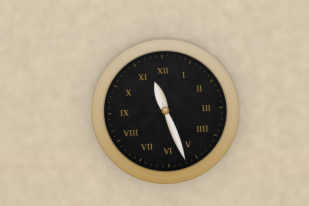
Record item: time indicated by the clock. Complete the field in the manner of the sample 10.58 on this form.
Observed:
11.27
